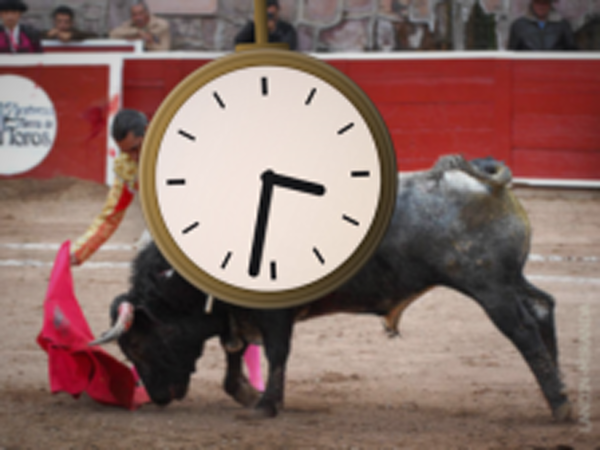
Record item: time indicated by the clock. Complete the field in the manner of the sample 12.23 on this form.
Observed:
3.32
